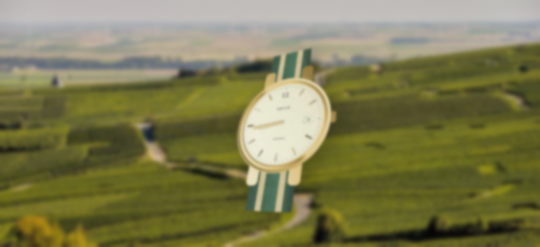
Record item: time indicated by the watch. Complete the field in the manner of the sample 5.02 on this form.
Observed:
8.44
